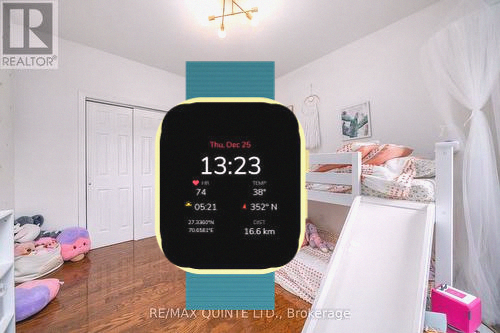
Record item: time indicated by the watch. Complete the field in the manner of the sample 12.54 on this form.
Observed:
13.23
